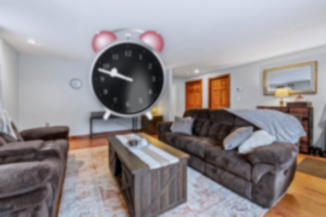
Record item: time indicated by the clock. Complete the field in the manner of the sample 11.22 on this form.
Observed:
9.48
